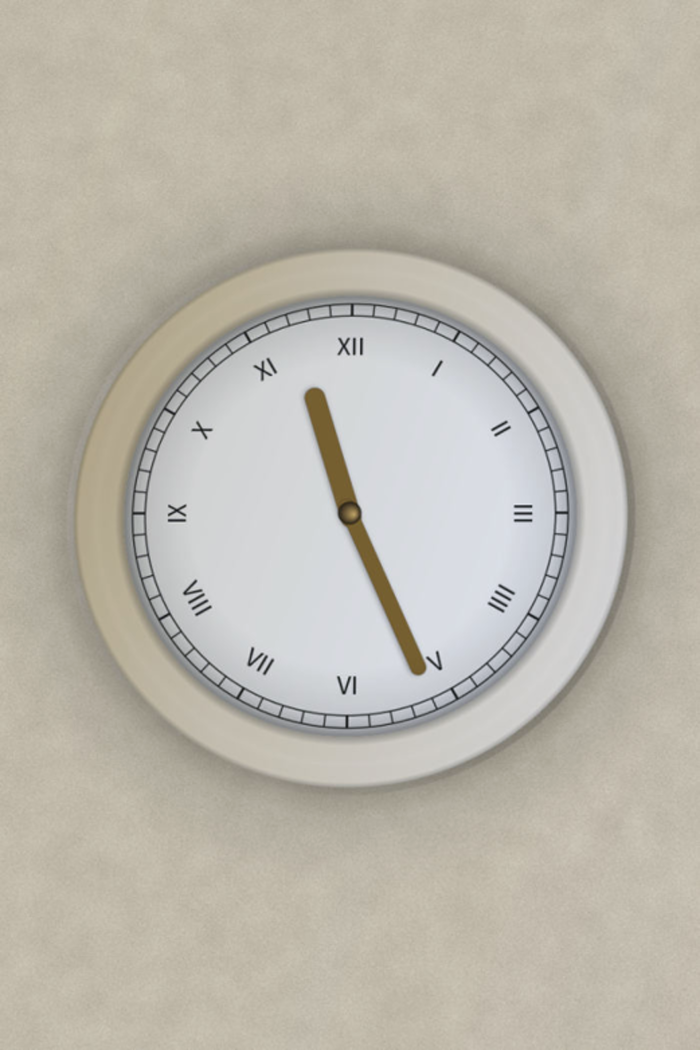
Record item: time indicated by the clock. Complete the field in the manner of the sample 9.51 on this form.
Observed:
11.26
